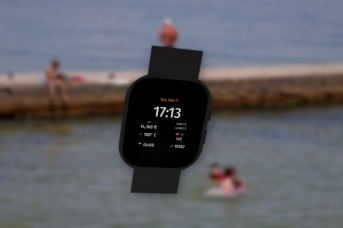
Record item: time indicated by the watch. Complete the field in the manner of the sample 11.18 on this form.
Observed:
17.13
